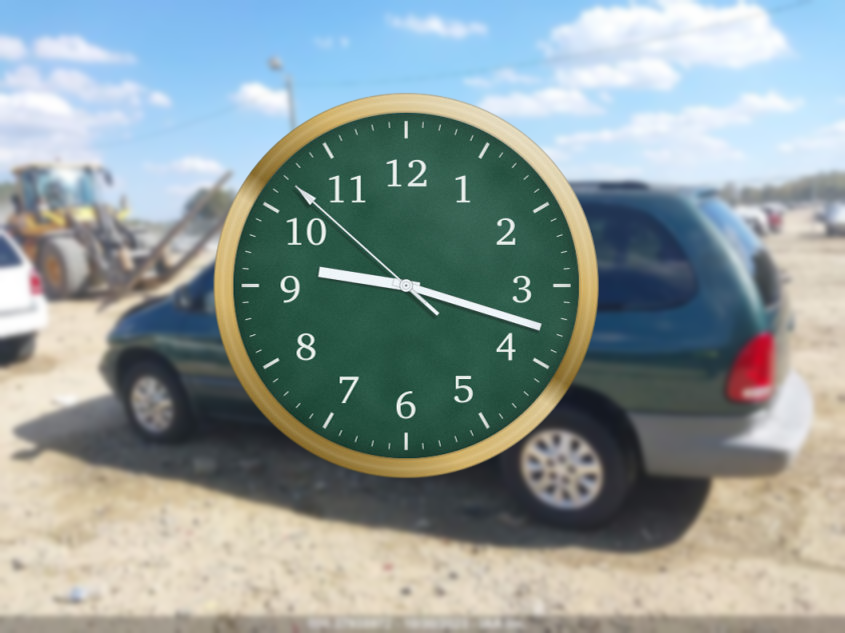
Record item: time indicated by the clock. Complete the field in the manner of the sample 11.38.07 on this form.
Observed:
9.17.52
